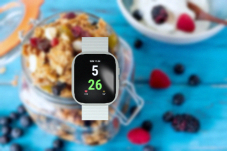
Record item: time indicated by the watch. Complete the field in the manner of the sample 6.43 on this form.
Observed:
5.26
